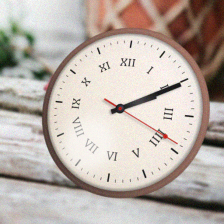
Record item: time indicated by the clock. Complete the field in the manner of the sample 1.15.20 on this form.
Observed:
2.10.19
